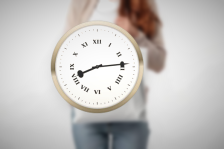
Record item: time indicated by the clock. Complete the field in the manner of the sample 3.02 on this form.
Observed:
8.14
